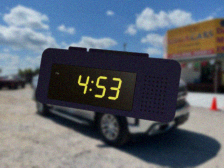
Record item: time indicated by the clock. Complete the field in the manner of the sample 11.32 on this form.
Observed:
4.53
